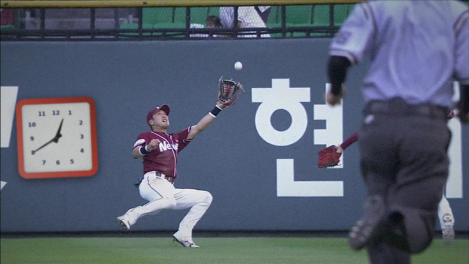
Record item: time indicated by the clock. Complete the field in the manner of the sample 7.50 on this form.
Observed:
12.40
